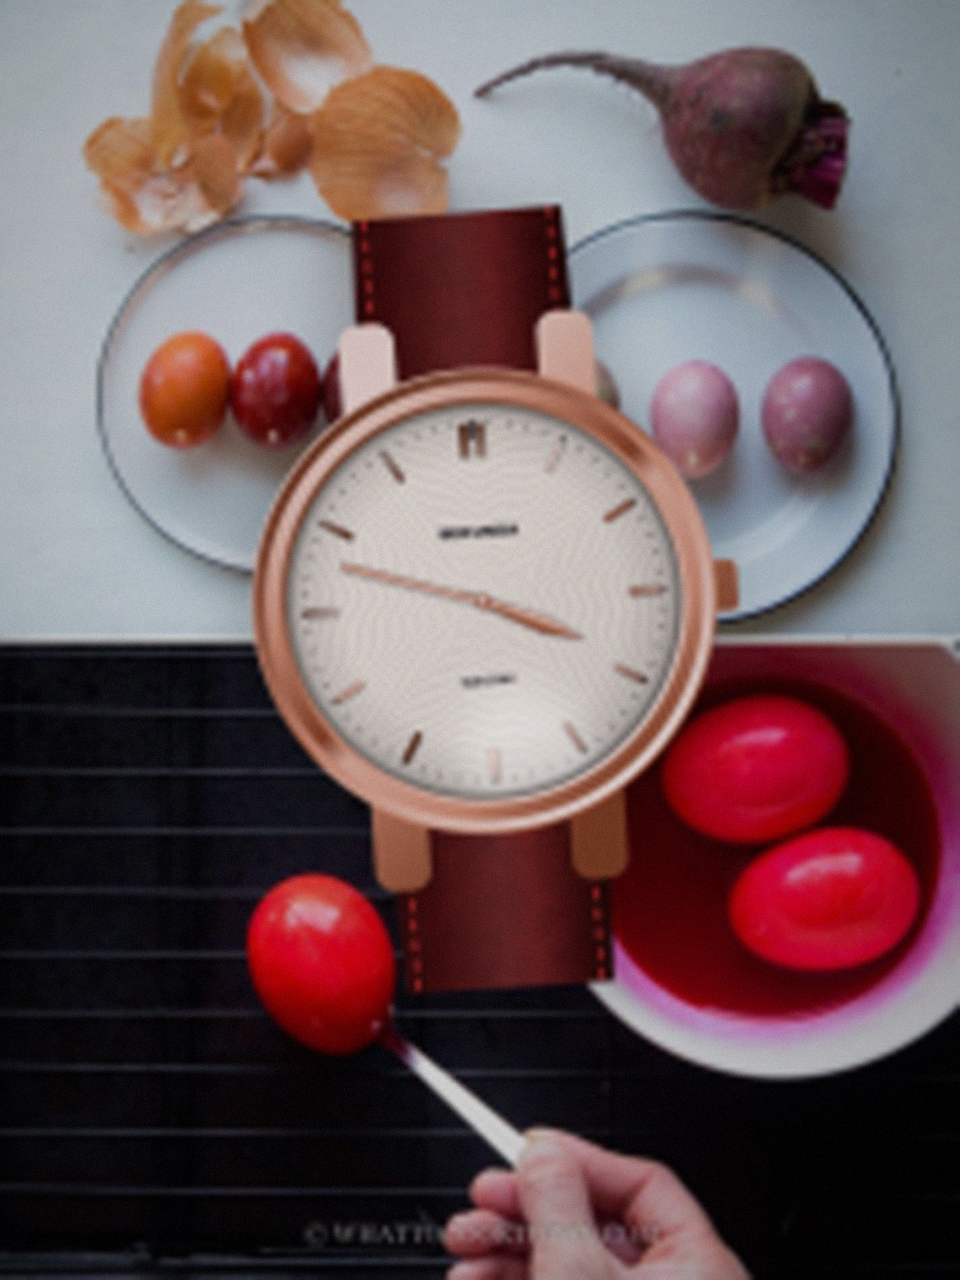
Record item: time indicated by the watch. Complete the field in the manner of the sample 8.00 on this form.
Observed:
3.48
